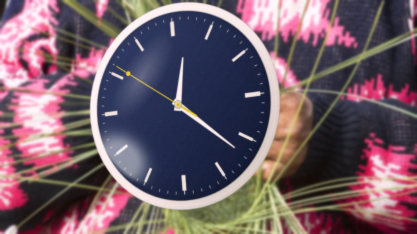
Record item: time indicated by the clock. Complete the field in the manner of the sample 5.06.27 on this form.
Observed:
12.21.51
